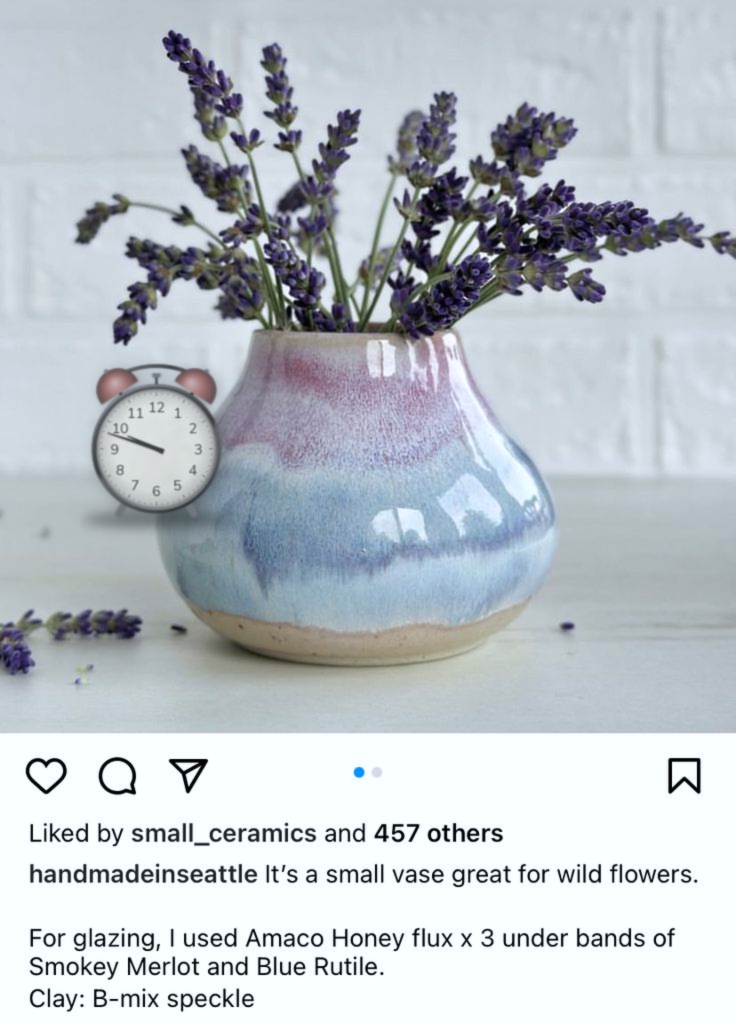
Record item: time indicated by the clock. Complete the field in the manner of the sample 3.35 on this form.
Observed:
9.48
